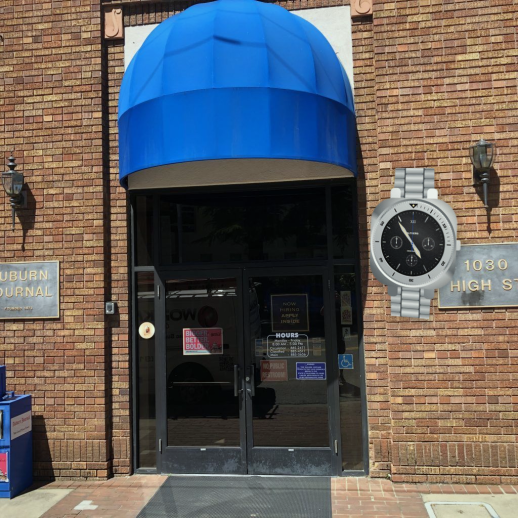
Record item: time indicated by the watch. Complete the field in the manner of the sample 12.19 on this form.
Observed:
4.54
